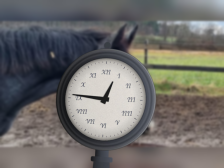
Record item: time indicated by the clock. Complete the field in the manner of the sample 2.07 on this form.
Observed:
12.46
